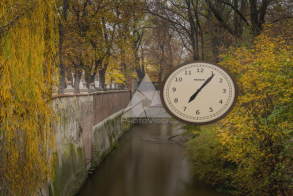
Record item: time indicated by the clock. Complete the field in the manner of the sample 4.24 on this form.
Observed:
7.06
